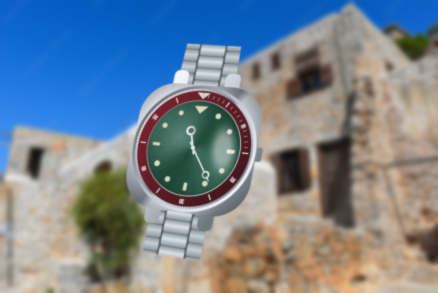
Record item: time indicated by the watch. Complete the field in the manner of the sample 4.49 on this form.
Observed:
11.24
